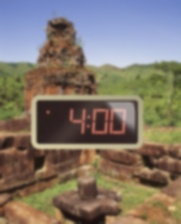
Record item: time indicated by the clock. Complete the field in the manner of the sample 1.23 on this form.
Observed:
4.00
